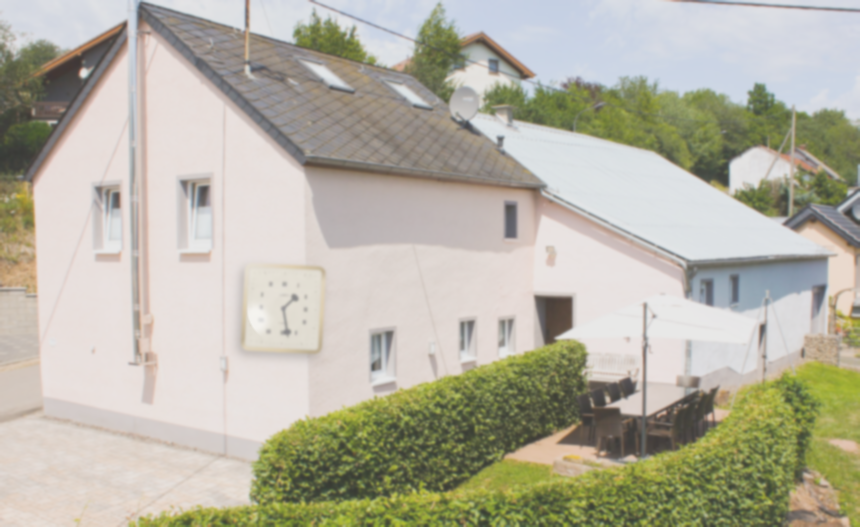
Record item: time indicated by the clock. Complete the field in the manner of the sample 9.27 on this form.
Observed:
1.28
